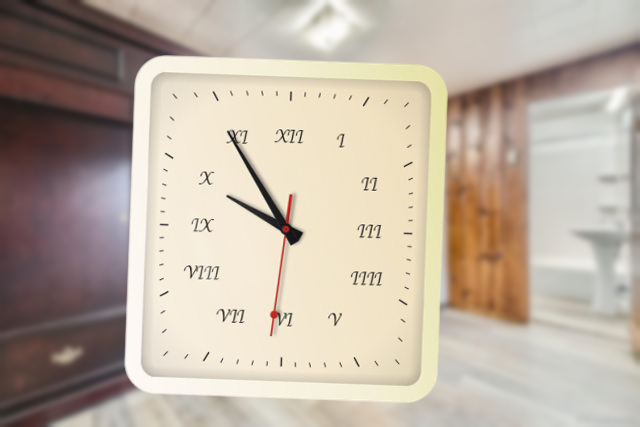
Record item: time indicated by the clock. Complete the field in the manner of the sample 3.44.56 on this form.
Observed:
9.54.31
